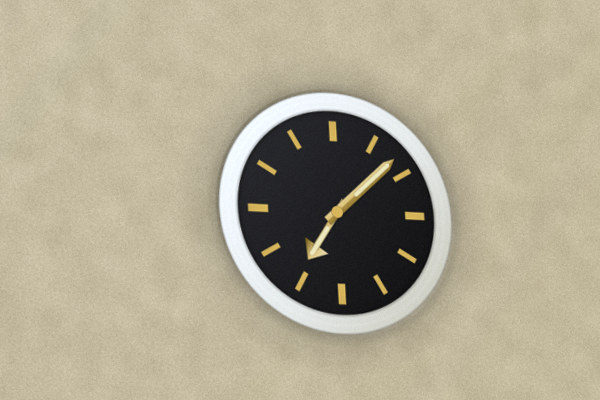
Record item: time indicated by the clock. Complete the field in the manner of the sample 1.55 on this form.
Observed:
7.08
